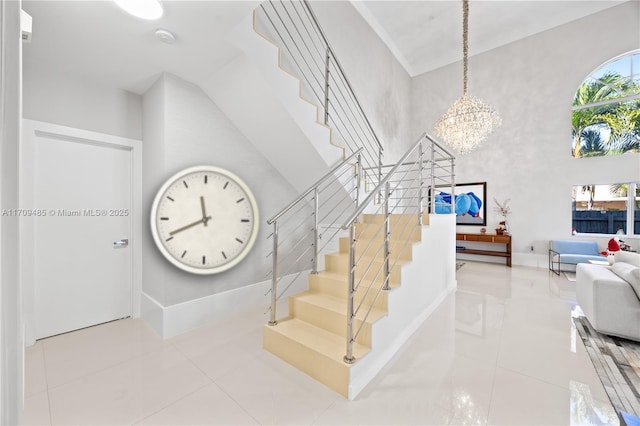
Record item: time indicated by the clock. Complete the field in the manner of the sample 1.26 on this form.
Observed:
11.41
